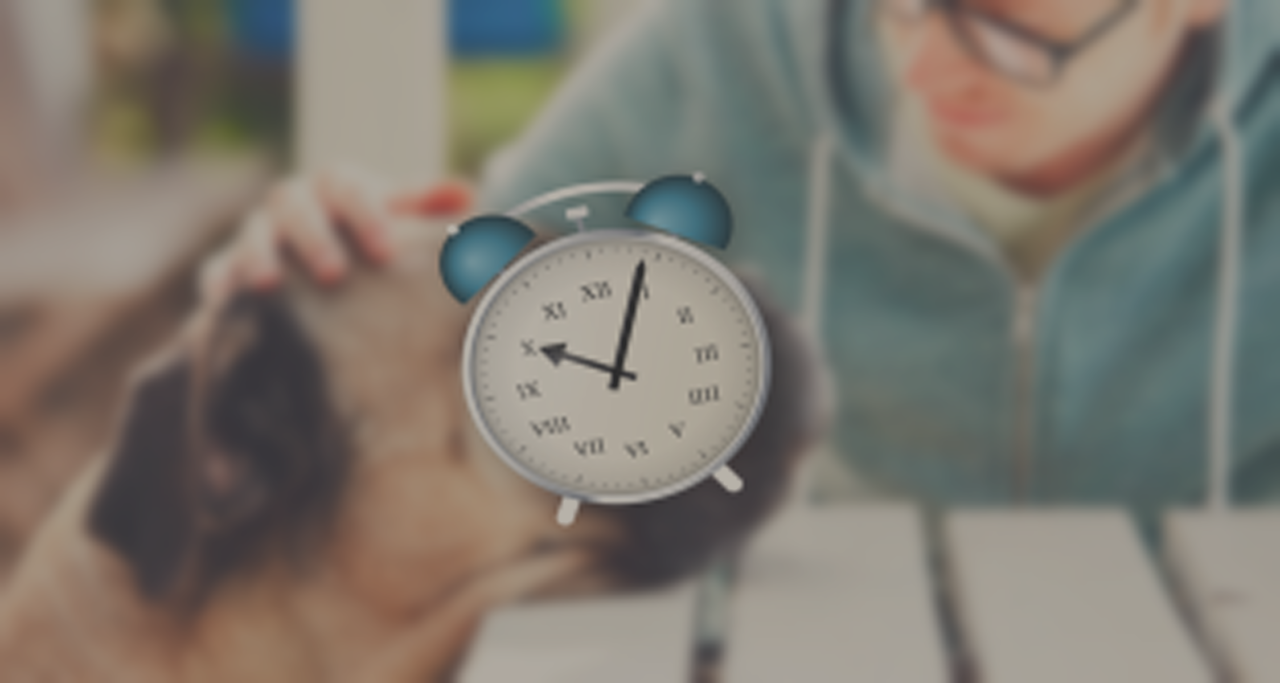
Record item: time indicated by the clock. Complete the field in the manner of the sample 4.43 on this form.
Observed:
10.04
